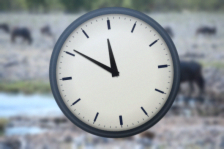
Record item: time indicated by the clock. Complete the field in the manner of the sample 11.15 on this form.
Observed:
11.51
